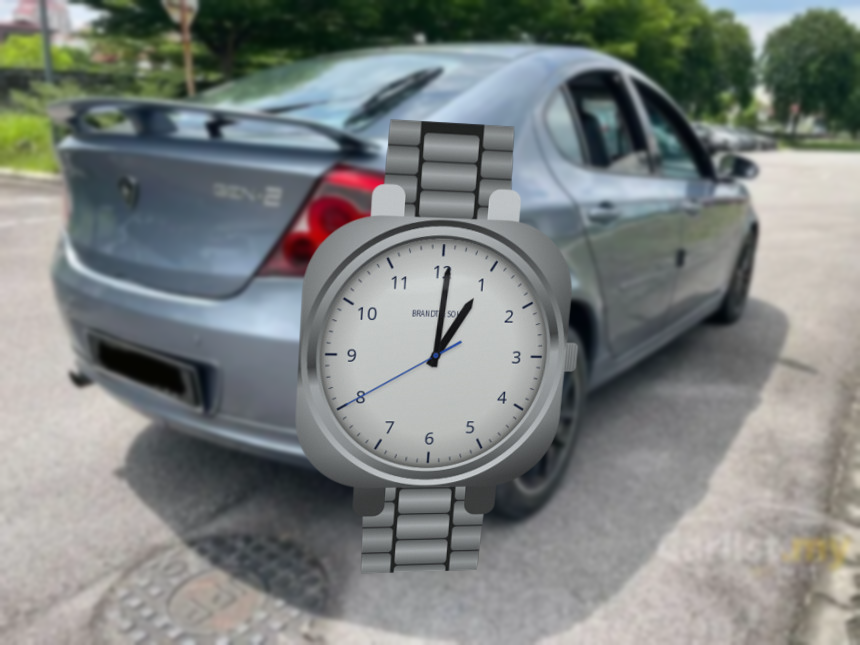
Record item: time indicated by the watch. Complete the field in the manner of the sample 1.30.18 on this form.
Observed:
1.00.40
